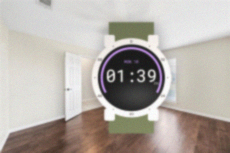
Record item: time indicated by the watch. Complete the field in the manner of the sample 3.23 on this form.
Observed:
1.39
